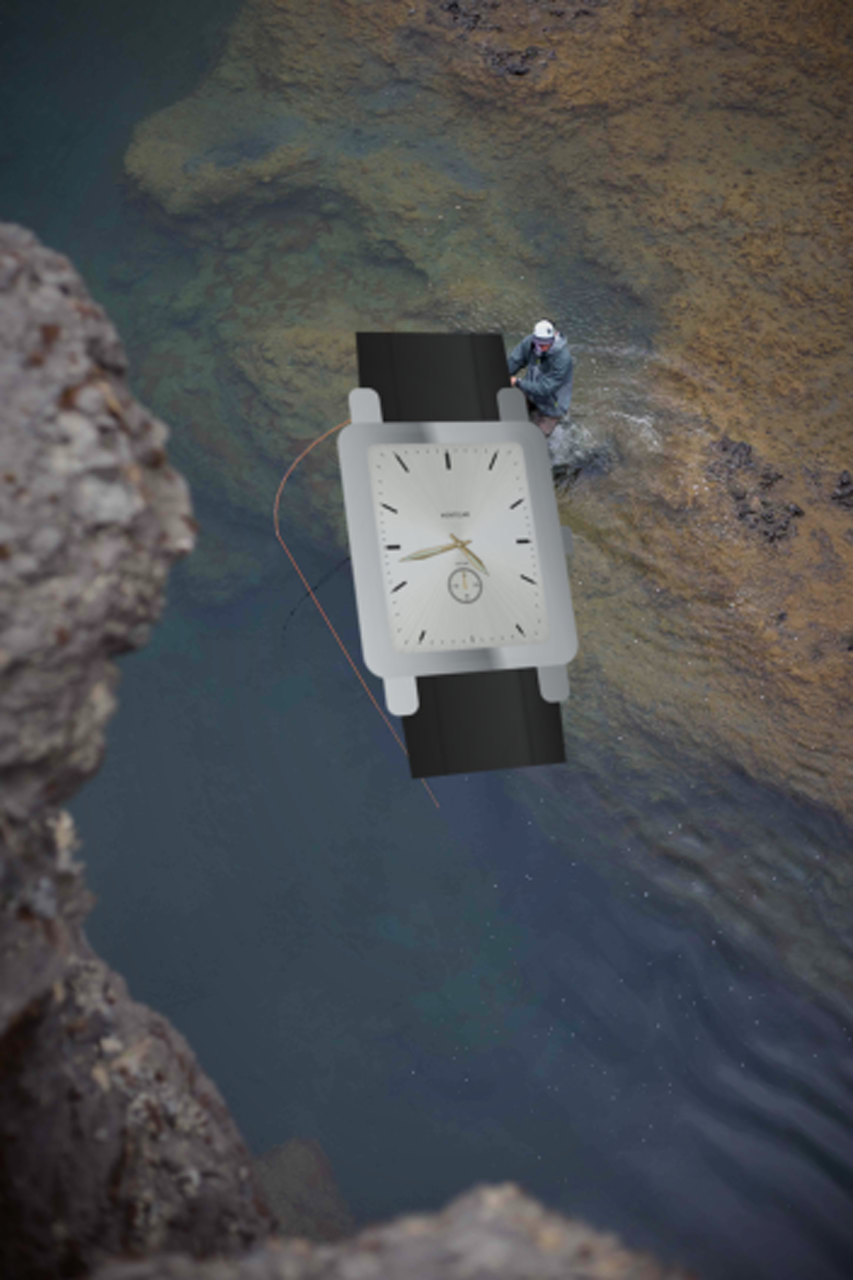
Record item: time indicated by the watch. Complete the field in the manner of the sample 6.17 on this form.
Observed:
4.43
